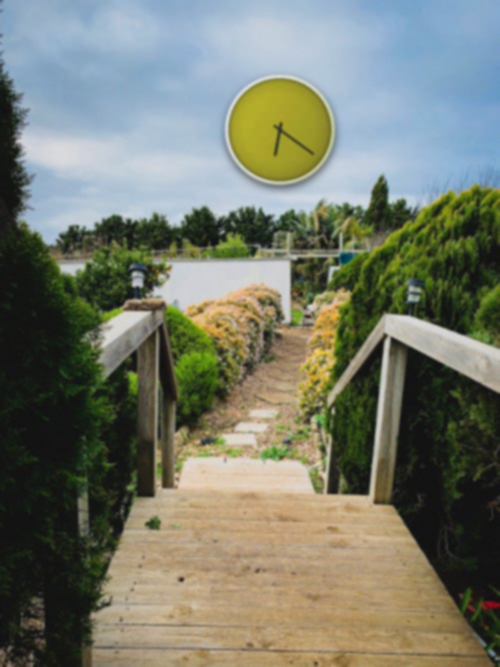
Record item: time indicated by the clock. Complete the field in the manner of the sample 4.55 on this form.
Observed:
6.21
